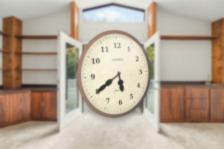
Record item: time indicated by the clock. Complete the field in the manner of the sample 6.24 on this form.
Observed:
5.40
